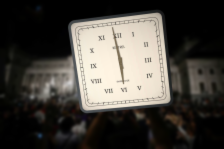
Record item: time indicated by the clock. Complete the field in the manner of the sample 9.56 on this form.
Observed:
5.59
